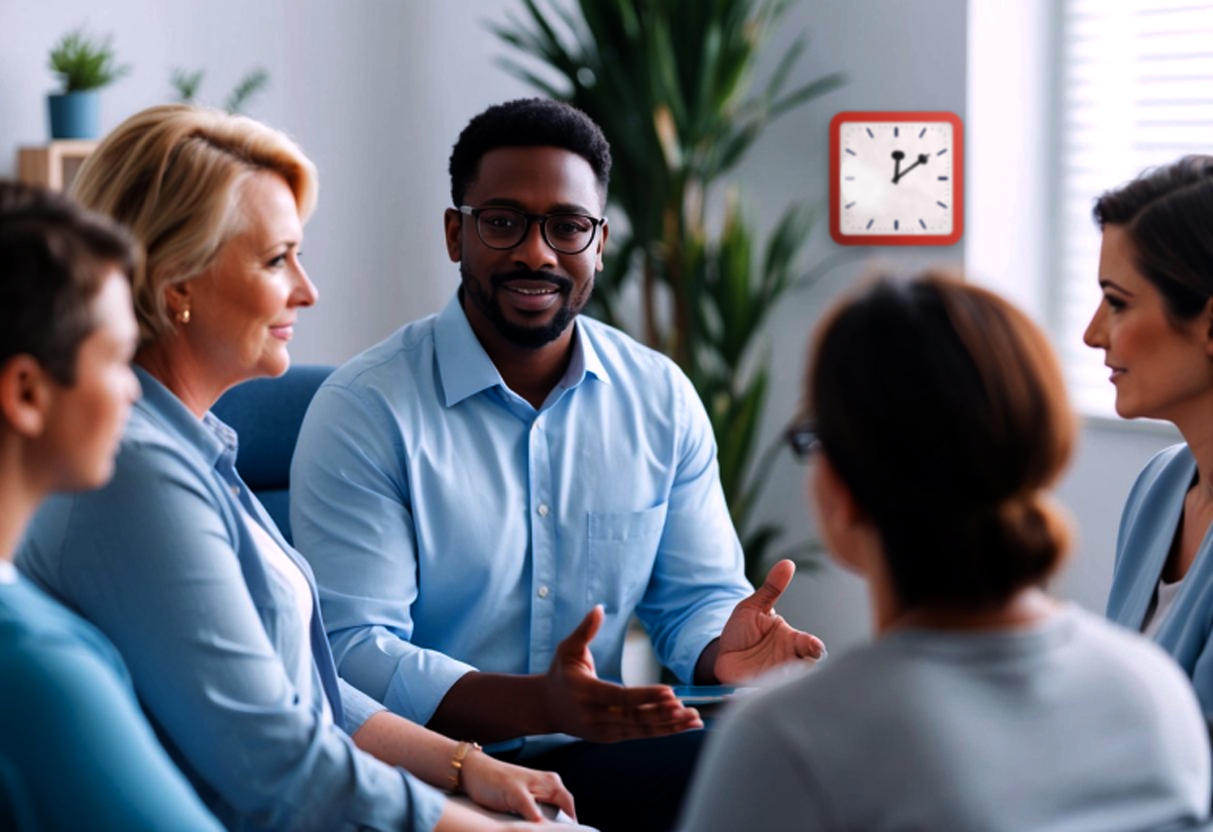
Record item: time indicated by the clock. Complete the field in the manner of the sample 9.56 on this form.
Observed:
12.09
